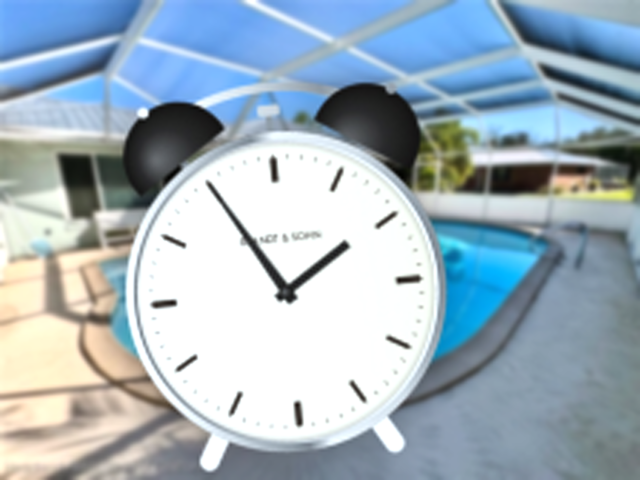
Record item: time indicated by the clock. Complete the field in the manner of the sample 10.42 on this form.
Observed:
1.55
